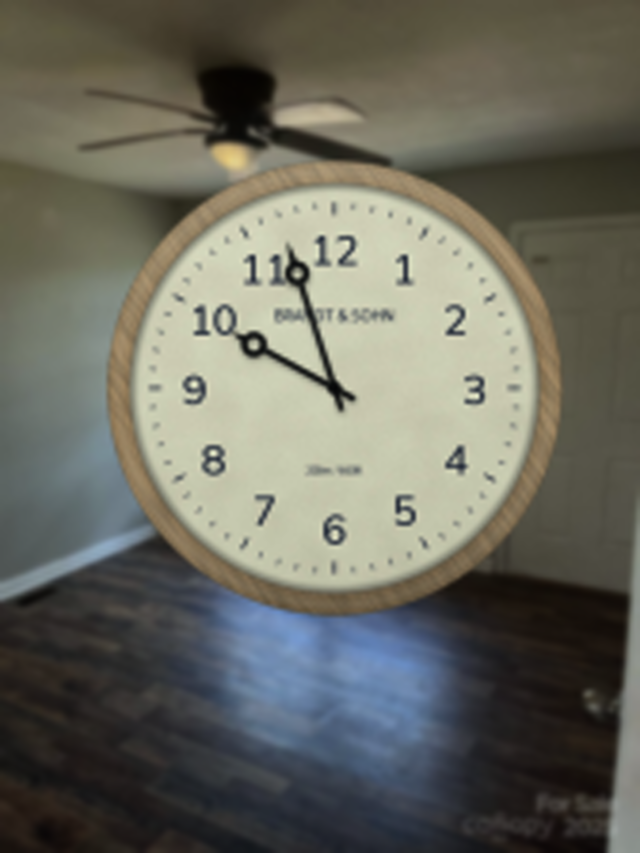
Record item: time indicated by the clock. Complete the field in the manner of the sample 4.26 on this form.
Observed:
9.57
